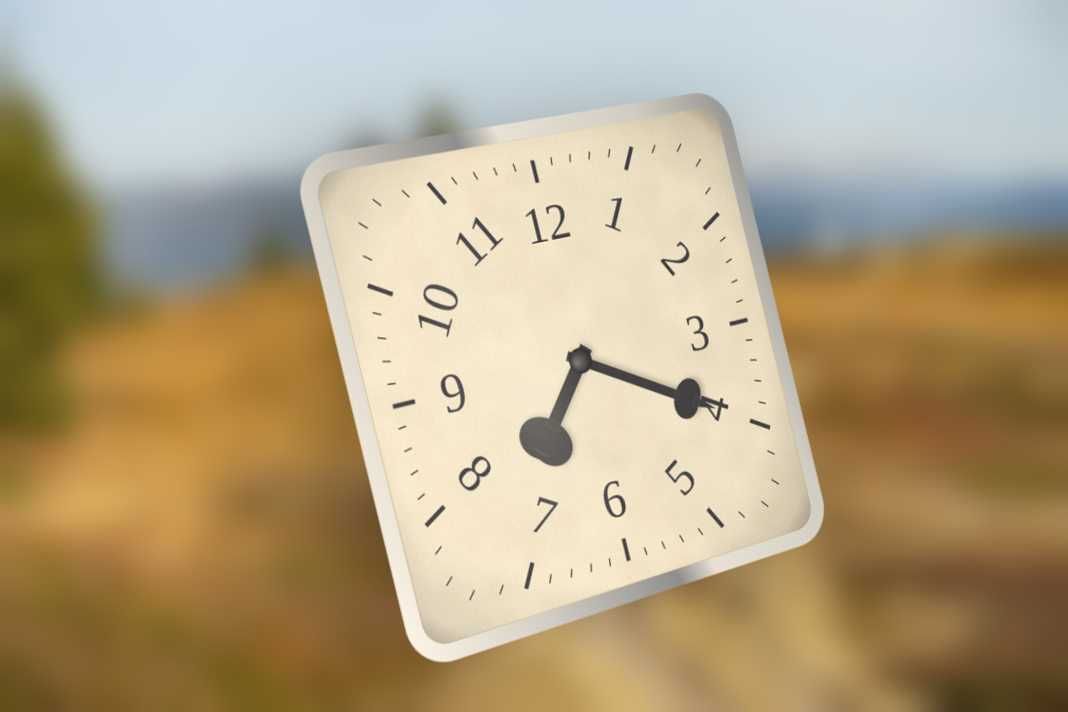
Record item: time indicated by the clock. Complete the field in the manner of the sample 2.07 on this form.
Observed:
7.20
